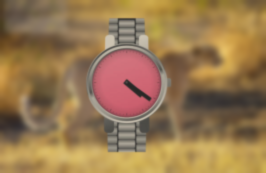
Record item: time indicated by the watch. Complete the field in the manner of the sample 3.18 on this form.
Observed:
4.21
